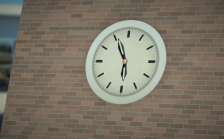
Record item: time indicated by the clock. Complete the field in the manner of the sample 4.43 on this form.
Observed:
5.56
